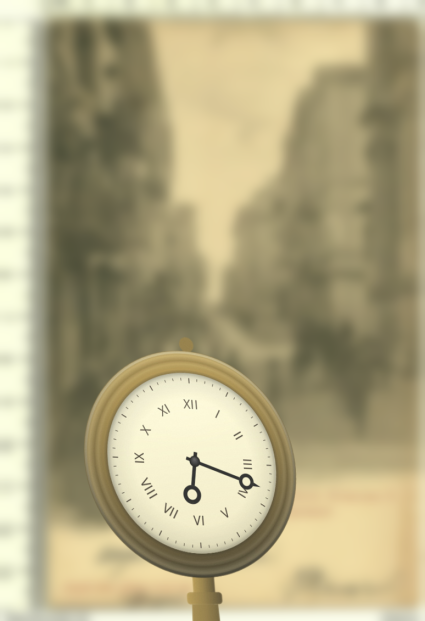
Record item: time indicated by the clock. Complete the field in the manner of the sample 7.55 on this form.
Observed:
6.18
